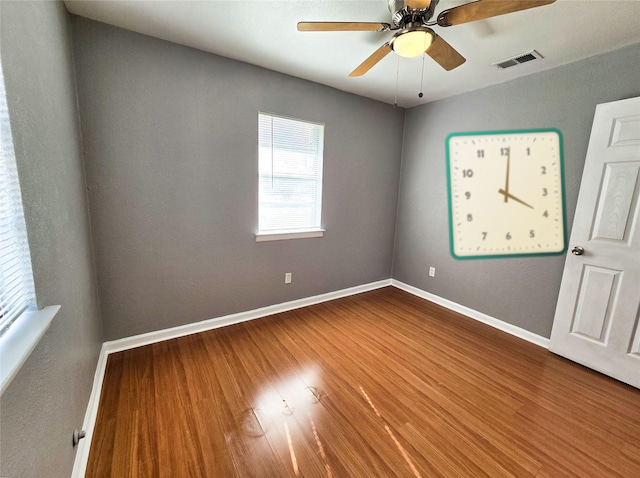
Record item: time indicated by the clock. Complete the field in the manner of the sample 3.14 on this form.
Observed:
4.01
